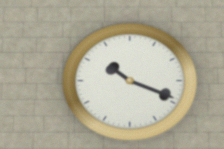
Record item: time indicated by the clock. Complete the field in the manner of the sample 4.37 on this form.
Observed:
10.19
